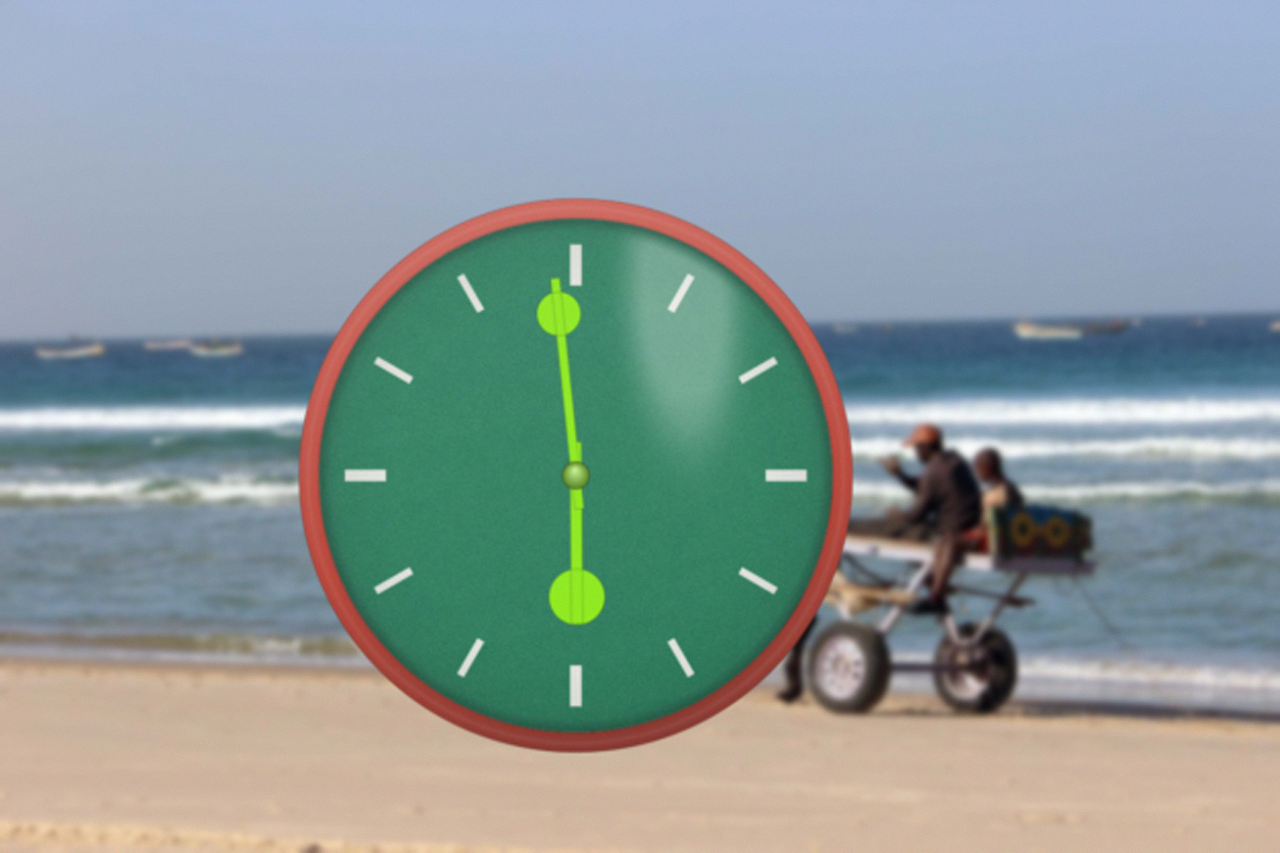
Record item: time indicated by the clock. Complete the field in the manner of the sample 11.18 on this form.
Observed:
5.59
